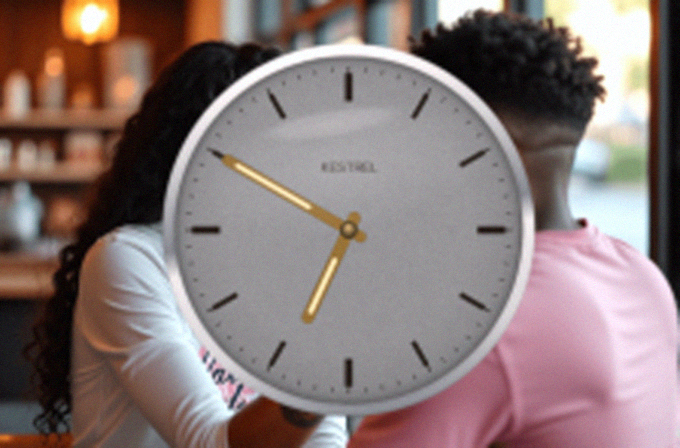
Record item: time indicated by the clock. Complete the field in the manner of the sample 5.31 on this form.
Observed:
6.50
